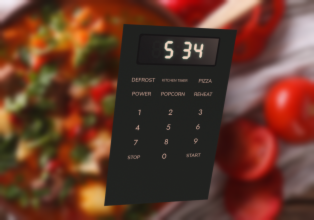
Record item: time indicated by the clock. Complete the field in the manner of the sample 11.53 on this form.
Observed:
5.34
